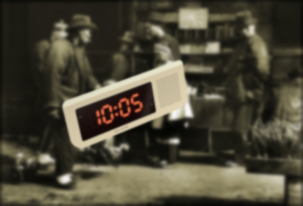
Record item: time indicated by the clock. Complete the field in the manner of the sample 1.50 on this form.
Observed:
10.05
